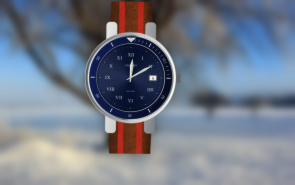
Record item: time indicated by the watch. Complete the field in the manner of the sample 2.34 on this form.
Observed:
12.10
